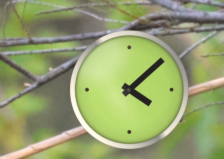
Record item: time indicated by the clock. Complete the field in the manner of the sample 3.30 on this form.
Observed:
4.08
